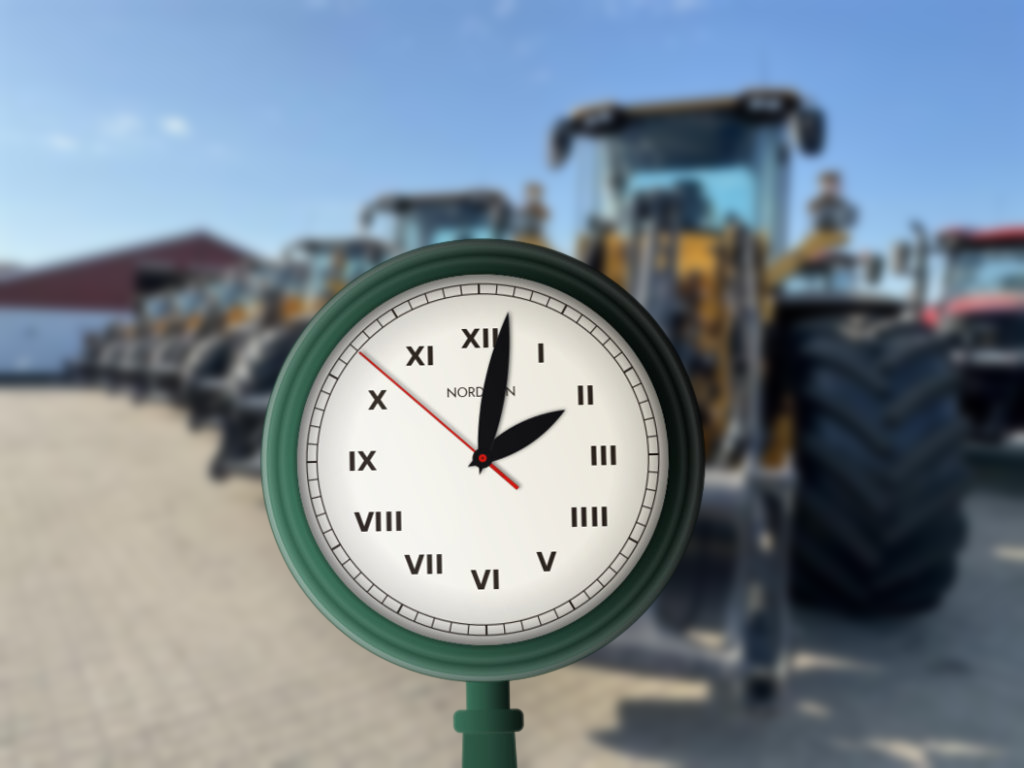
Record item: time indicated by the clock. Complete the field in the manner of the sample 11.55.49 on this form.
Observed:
2.01.52
